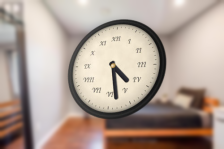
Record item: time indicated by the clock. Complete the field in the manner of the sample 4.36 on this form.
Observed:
4.28
